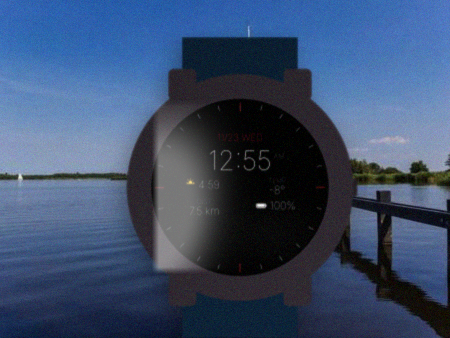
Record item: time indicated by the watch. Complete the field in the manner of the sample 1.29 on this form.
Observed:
12.55
